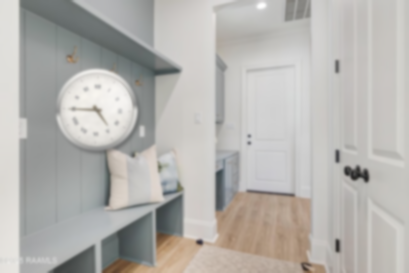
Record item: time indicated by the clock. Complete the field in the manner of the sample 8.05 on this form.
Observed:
4.45
